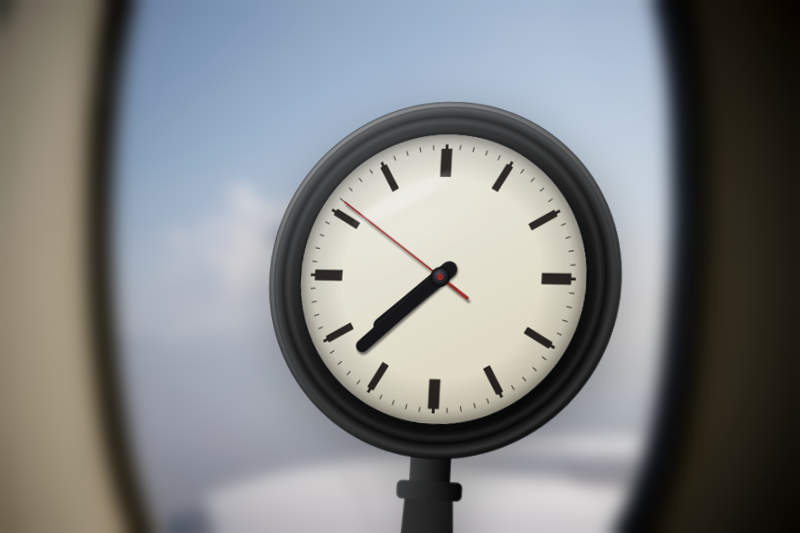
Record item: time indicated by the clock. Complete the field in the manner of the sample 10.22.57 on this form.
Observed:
7.37.51
